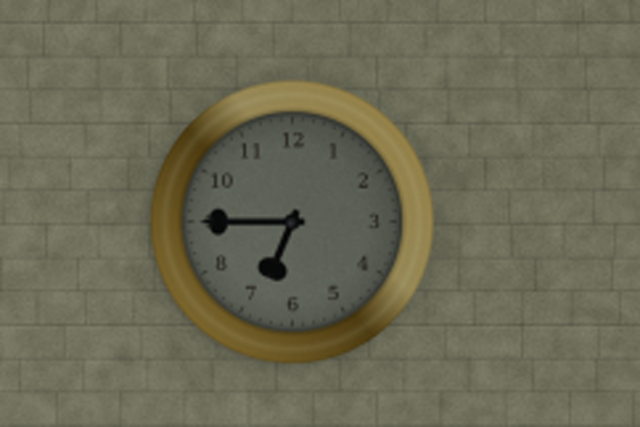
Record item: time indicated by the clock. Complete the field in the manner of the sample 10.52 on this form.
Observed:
6.45
